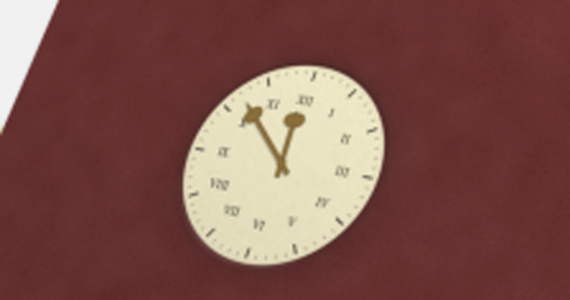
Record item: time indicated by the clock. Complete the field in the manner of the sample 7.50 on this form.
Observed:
11.52
